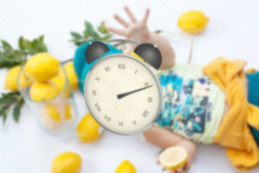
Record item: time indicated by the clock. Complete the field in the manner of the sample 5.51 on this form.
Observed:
2.11
